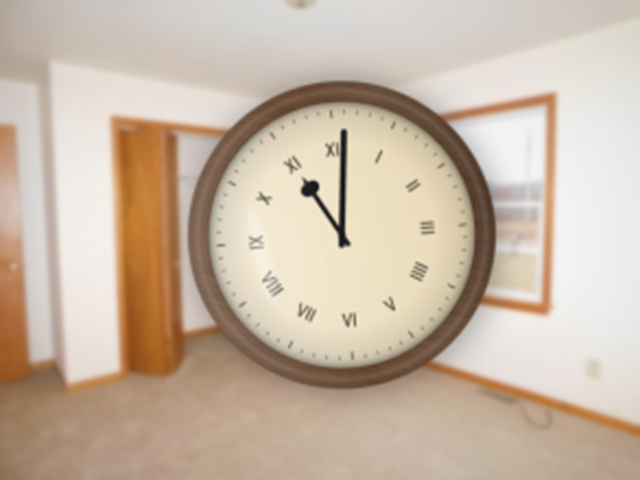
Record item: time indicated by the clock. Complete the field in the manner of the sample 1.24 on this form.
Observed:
11.01
